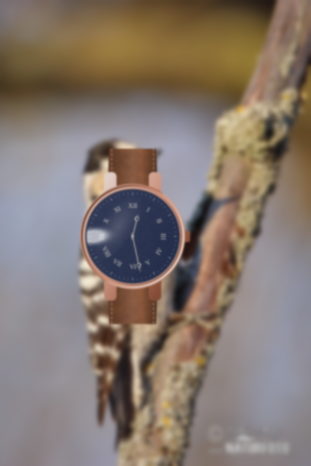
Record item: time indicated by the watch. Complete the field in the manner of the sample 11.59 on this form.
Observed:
12.28
